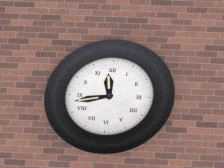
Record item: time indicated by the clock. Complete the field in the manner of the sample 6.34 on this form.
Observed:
11.43
